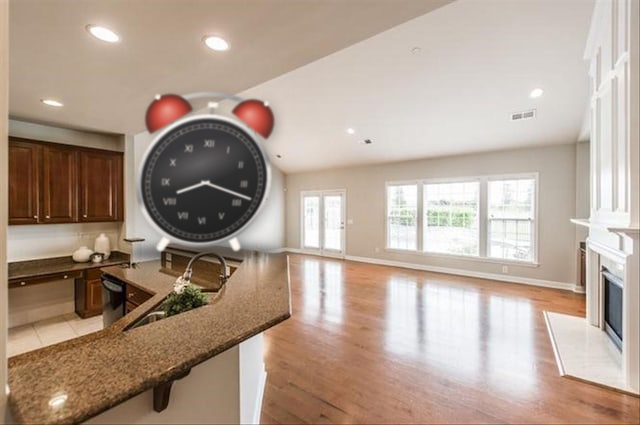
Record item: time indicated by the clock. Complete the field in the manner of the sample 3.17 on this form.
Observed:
8.18
